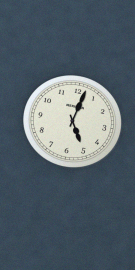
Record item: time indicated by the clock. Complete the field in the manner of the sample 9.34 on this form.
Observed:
5.02
